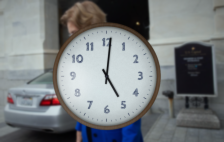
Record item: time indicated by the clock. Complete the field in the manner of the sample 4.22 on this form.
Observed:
5.01
